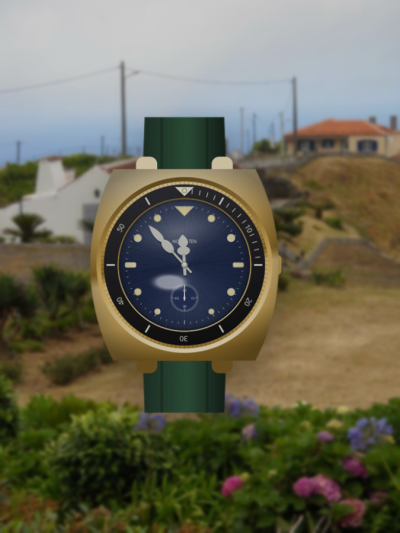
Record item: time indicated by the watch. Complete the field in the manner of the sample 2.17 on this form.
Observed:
11.53
